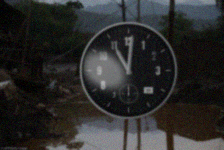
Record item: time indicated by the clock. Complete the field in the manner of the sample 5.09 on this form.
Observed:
11.01
